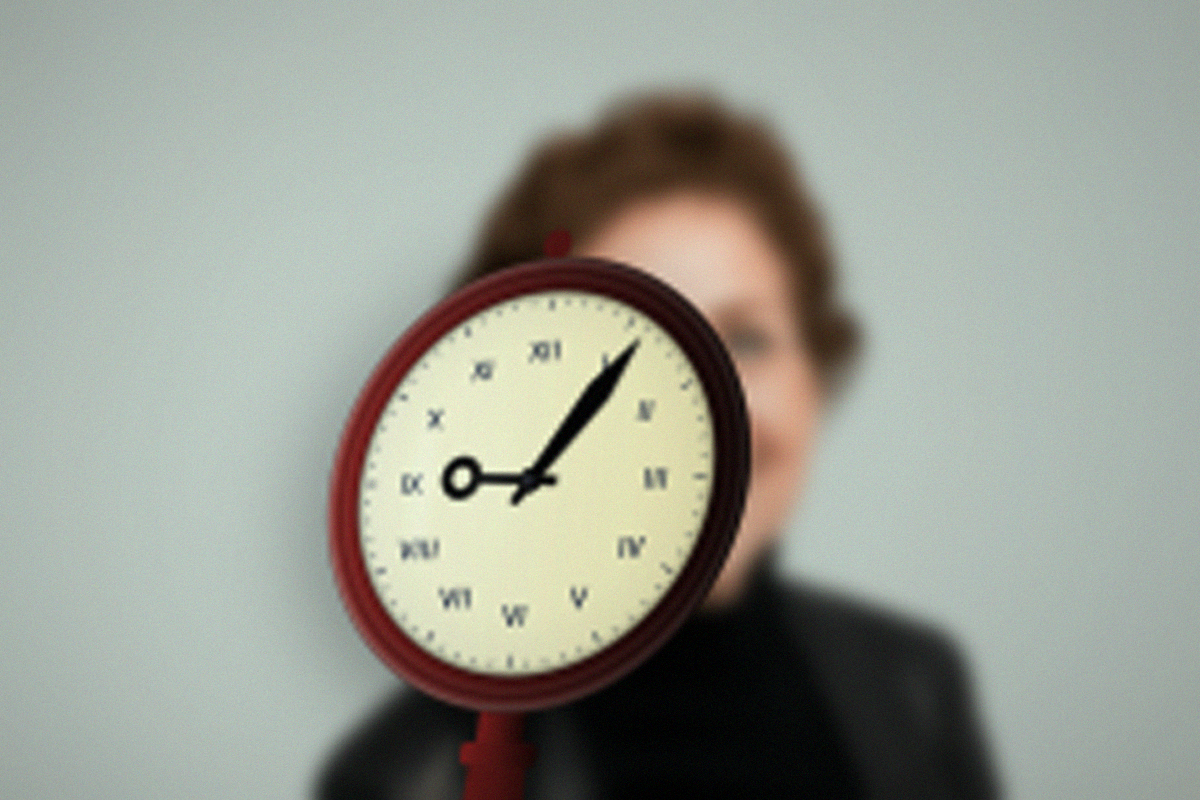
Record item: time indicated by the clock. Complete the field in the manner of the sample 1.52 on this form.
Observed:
9.06
